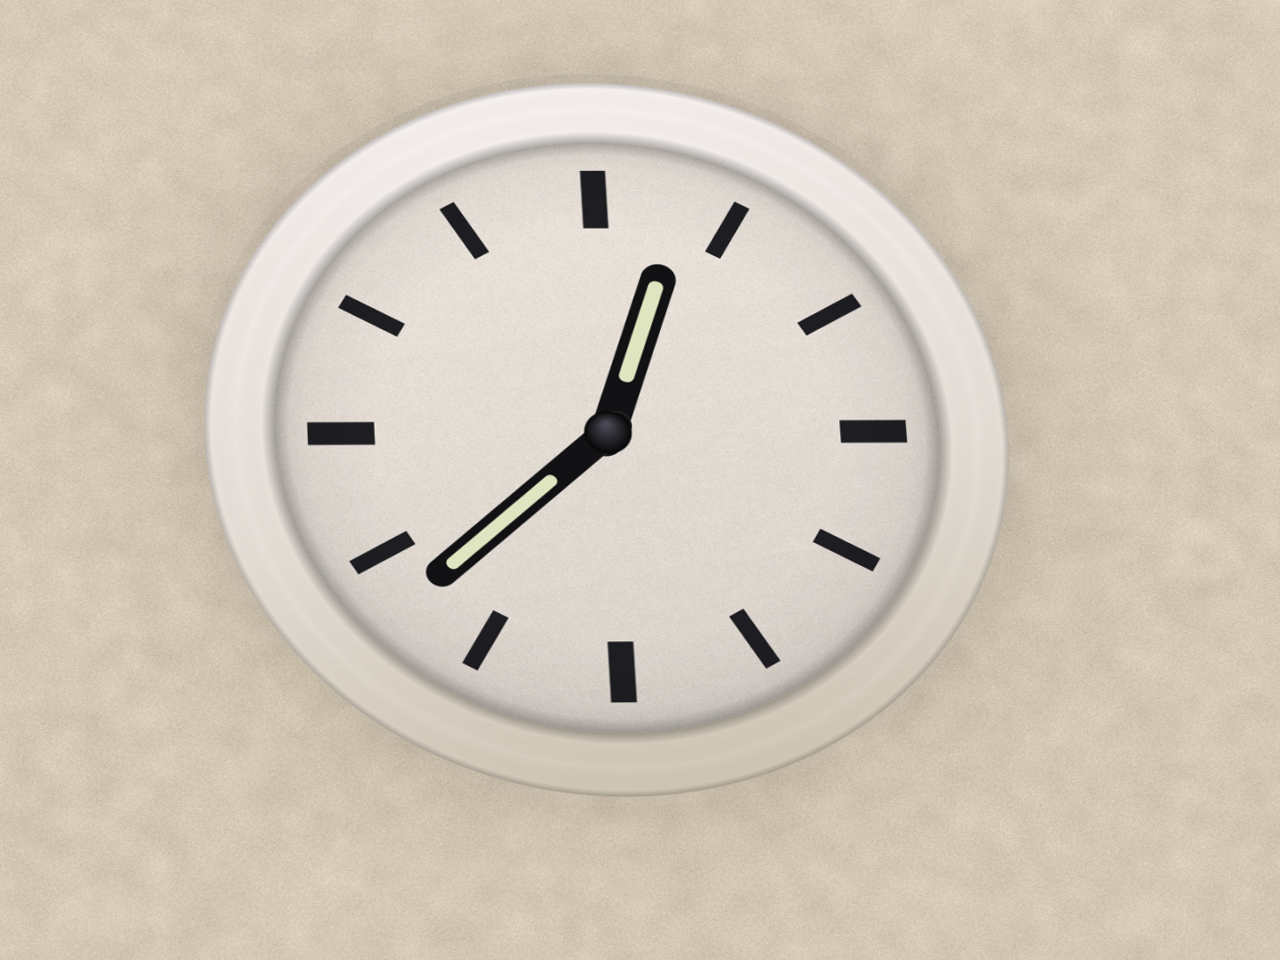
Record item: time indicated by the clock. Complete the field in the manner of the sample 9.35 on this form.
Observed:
12.38
